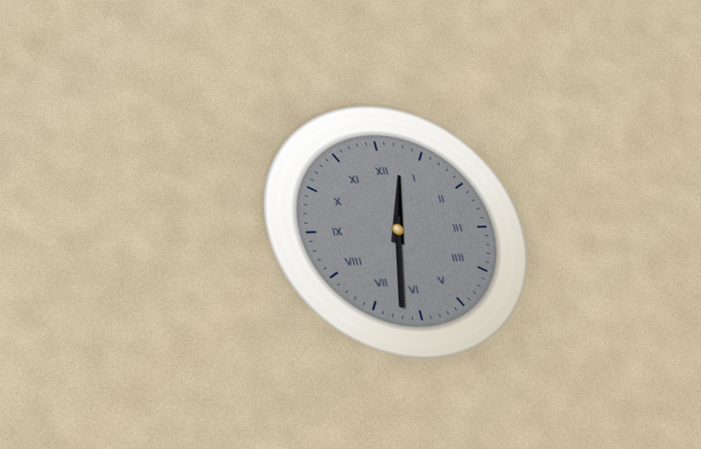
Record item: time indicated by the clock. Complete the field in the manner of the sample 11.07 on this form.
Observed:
12.32
